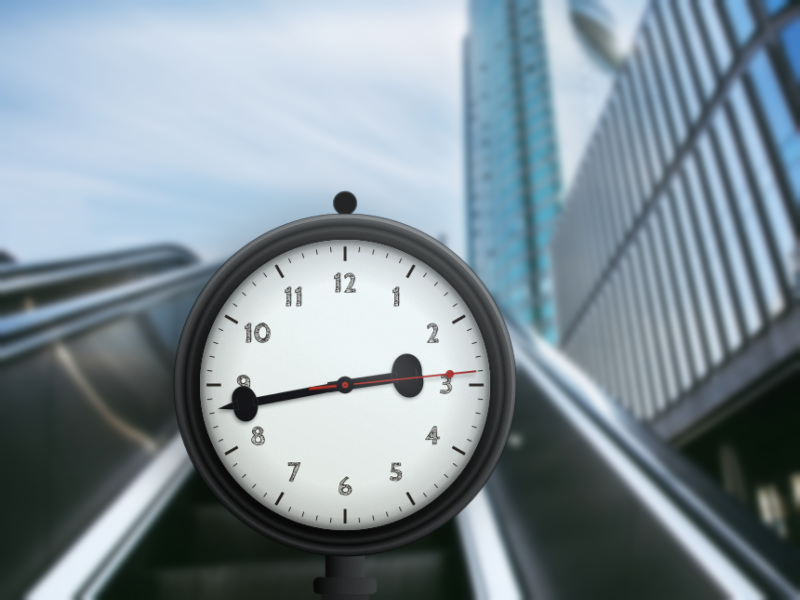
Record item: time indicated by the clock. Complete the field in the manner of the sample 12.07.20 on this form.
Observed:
2.43.14
